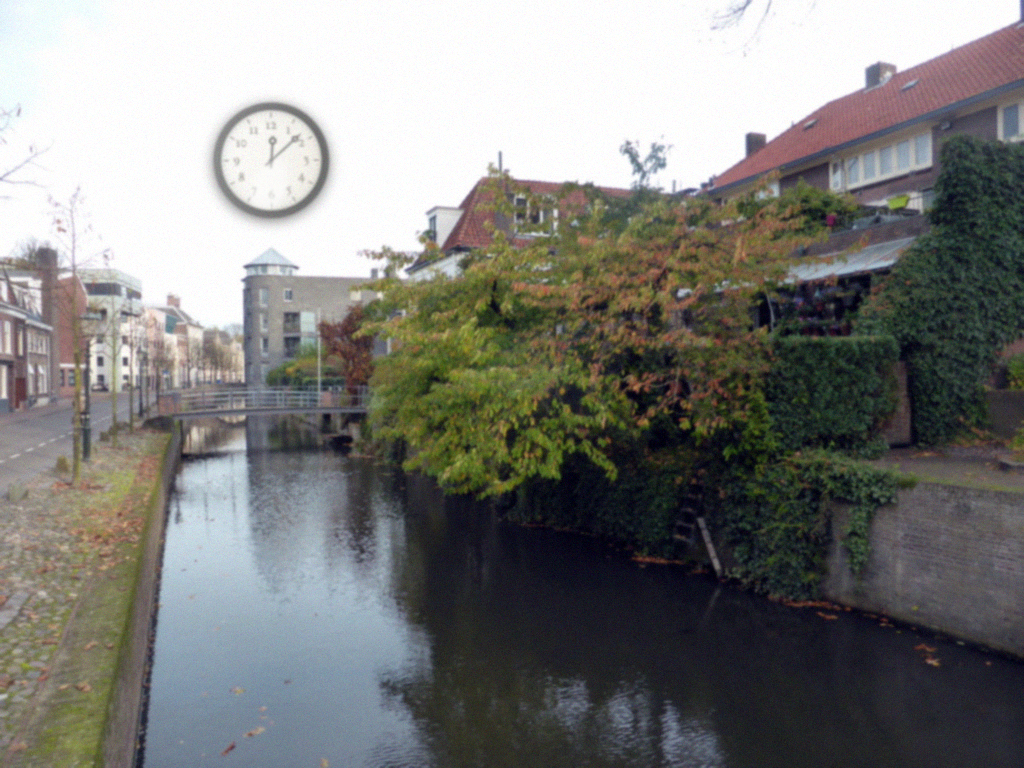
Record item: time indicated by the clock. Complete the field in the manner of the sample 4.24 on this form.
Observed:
12.08
